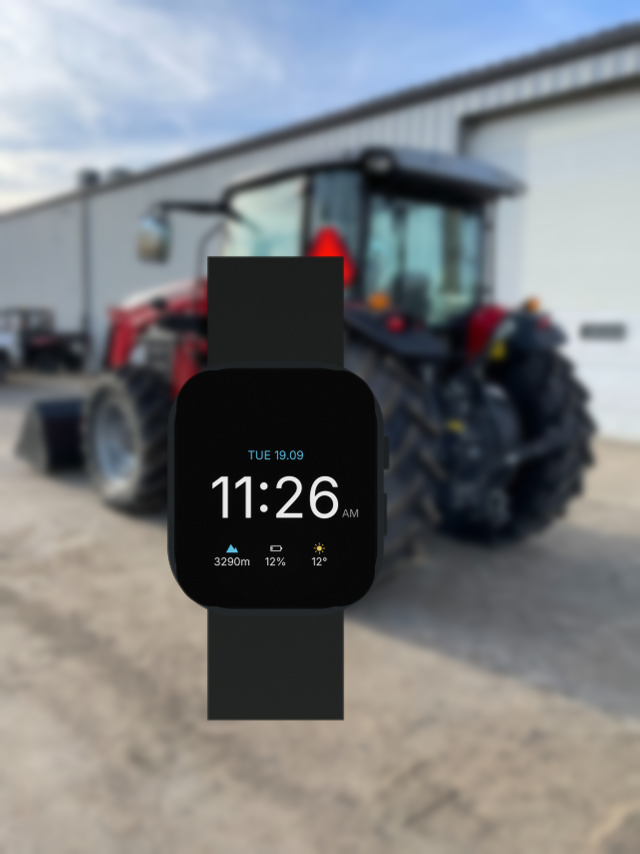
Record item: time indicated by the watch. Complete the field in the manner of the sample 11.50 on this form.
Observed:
11.26
